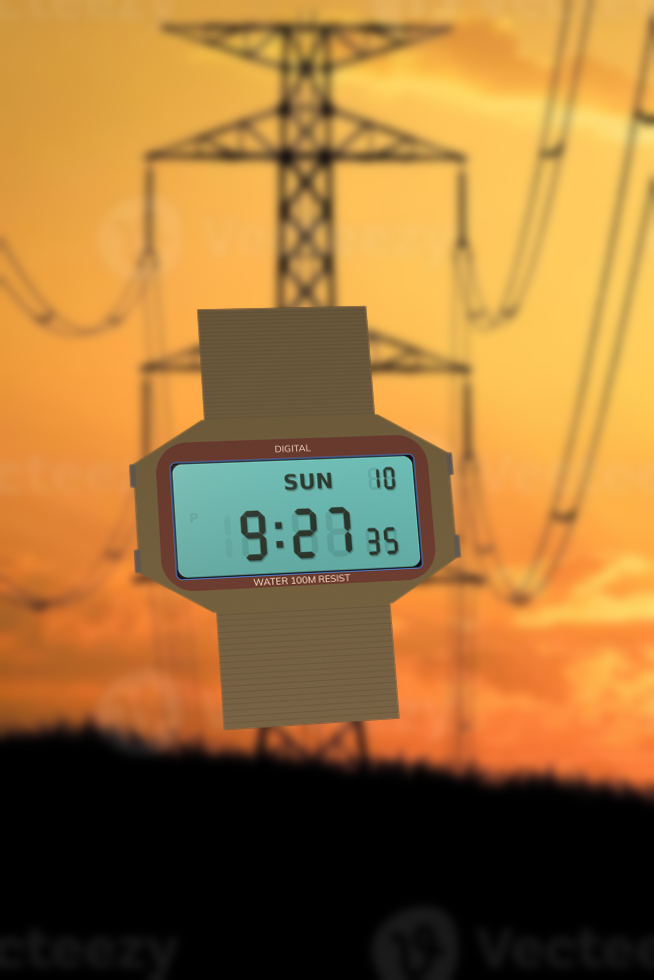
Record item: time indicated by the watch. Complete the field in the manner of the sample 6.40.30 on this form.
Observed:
9.27.35
